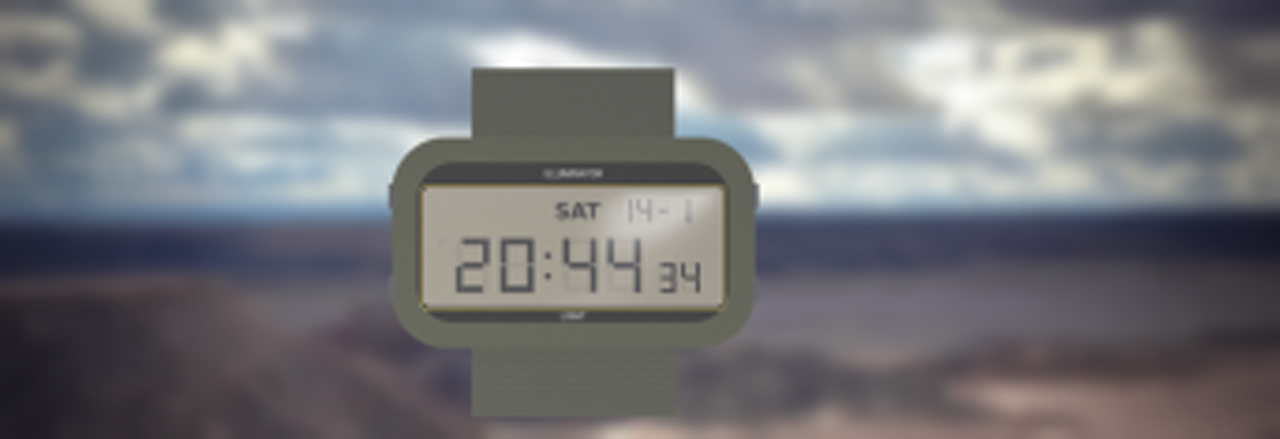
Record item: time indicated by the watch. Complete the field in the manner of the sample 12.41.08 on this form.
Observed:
20.44.34
